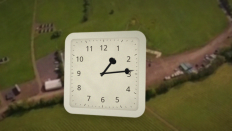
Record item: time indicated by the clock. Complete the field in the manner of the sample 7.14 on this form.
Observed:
1.14
